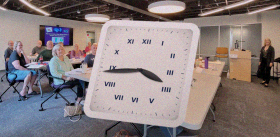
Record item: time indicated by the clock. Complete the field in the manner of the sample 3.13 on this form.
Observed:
3.44
